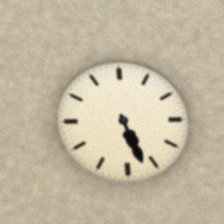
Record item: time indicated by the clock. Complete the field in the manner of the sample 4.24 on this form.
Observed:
5.27
